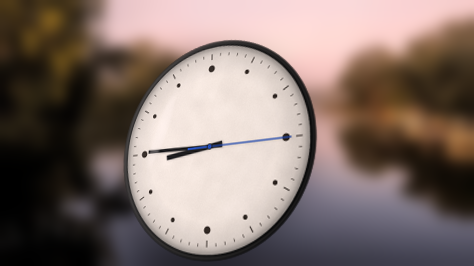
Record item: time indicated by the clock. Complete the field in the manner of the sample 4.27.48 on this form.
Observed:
8.45.15
